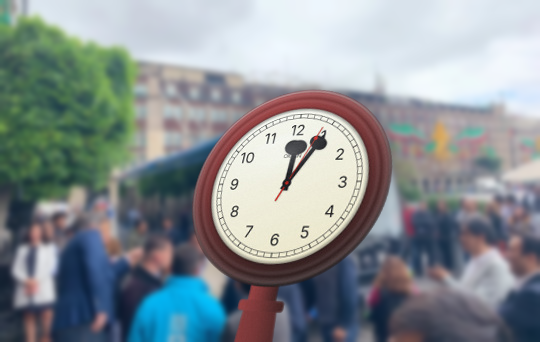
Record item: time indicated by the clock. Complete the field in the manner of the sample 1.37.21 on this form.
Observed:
12.05.04
